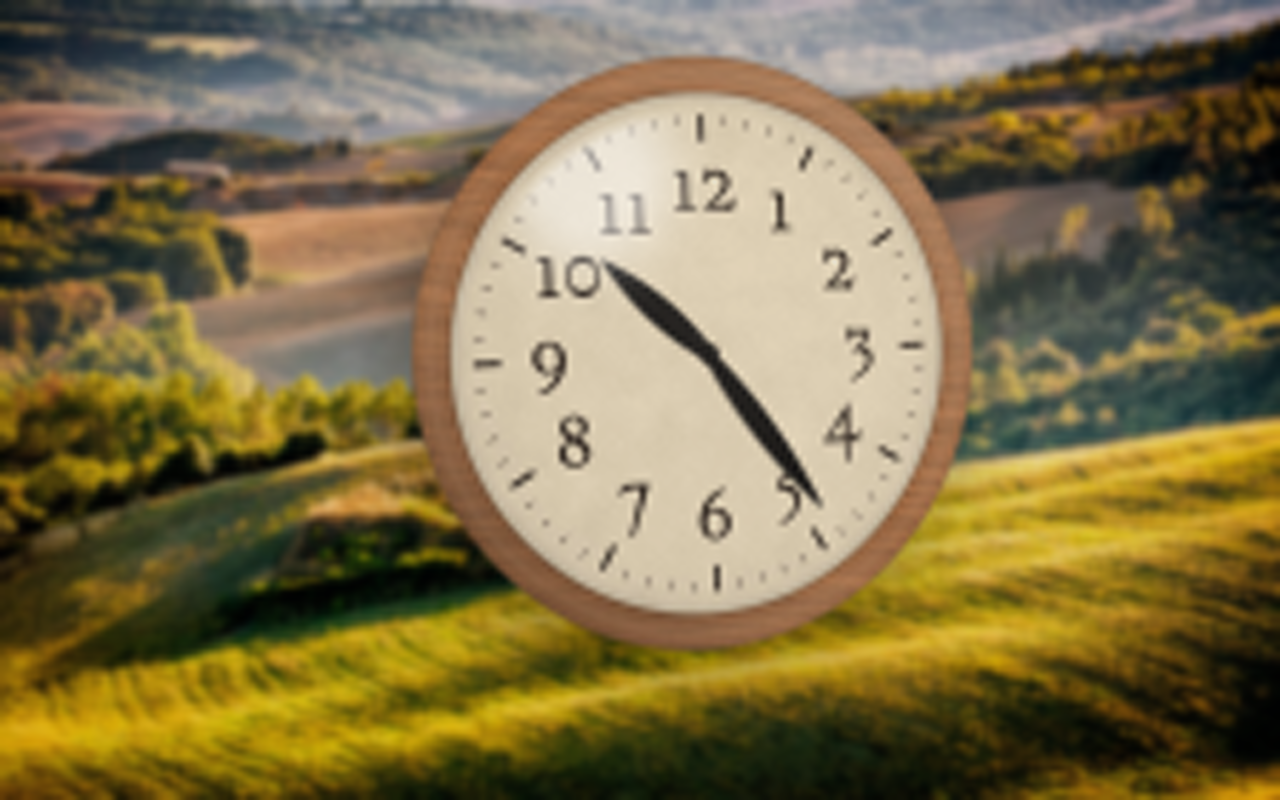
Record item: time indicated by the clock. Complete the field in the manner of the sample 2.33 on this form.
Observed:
10.24
